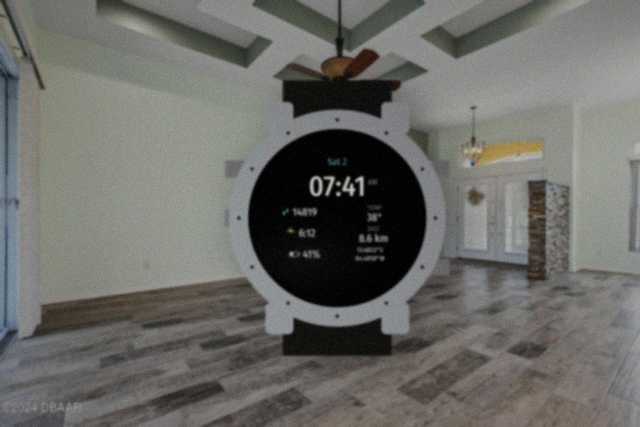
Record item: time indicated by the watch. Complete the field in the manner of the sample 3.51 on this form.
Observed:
7.41
